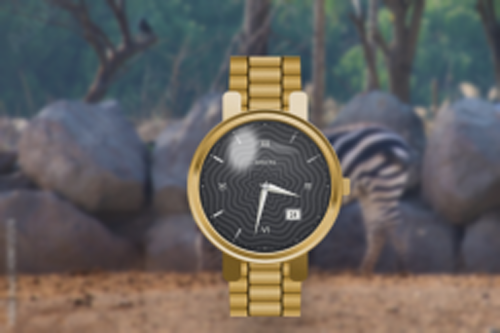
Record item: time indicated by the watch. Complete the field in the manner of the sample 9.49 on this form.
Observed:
3.32
